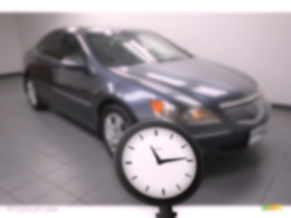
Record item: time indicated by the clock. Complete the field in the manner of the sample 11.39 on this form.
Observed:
11.14
